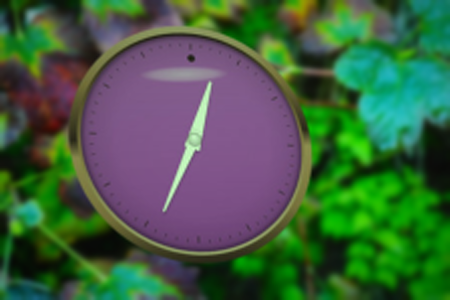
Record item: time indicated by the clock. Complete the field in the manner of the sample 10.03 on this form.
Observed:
12.34
